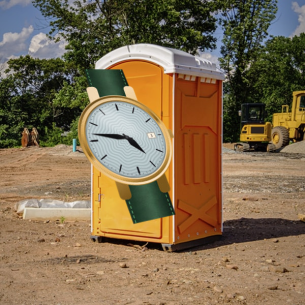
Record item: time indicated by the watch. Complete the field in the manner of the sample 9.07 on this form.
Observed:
4.47
